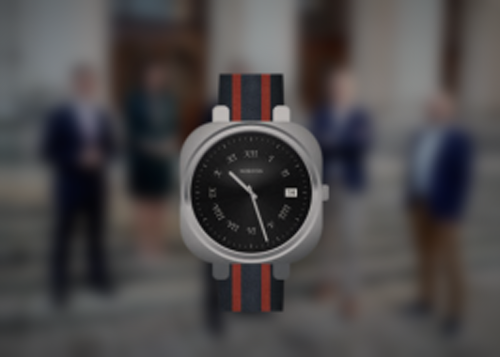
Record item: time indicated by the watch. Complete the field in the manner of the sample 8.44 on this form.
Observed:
10.27
